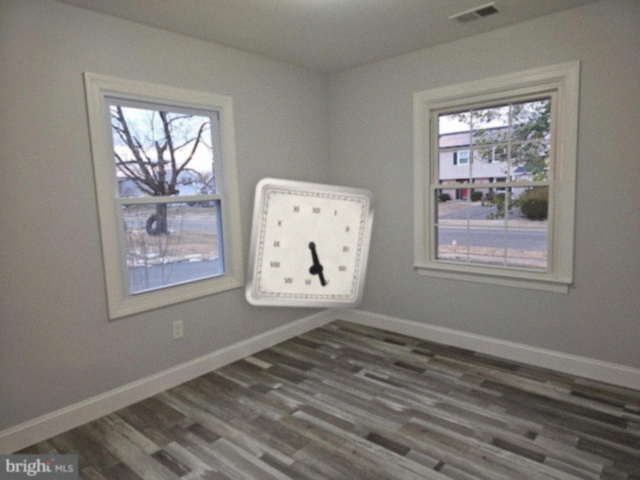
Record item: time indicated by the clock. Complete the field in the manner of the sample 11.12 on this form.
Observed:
5.26
